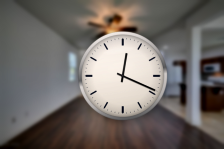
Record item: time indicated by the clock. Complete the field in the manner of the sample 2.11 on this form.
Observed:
12.19
